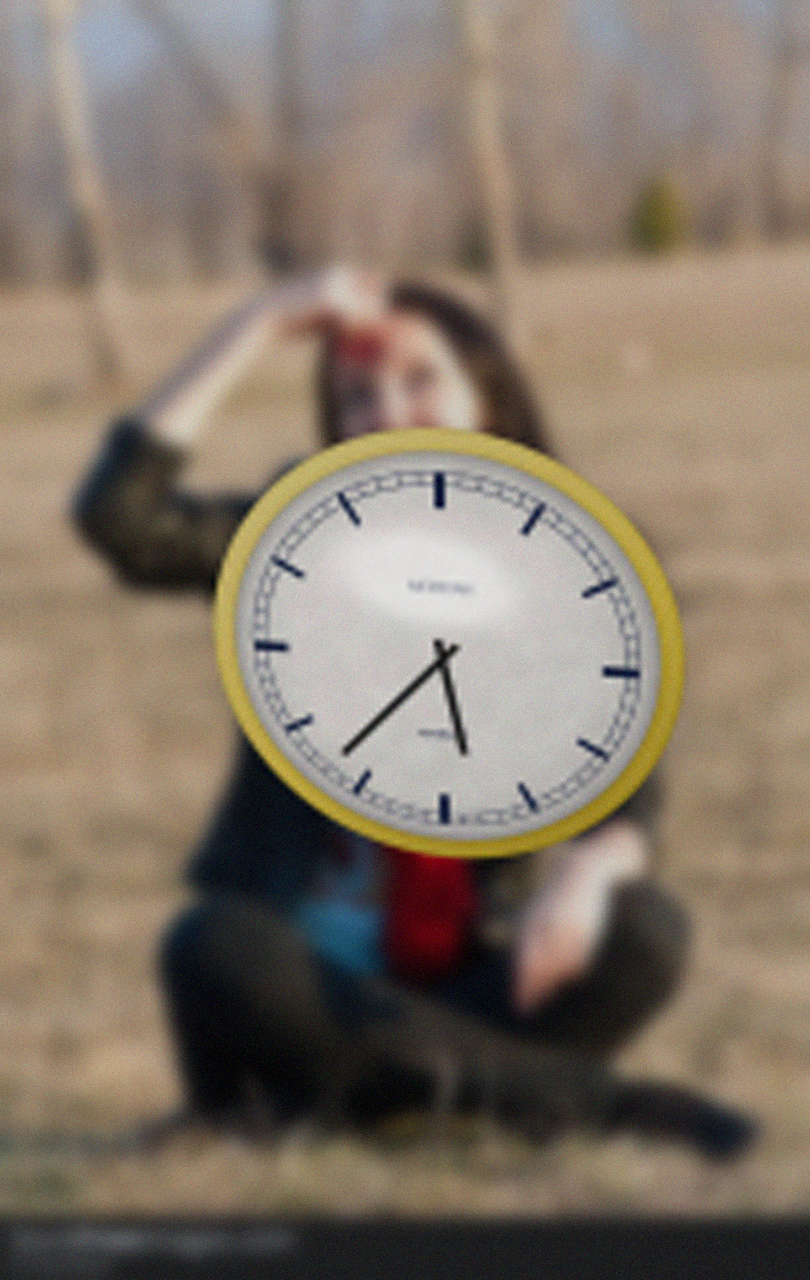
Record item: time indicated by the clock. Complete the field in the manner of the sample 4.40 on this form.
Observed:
5.37
